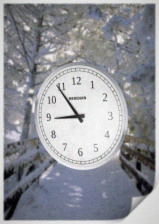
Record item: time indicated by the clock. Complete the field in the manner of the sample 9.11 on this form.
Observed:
8.54
